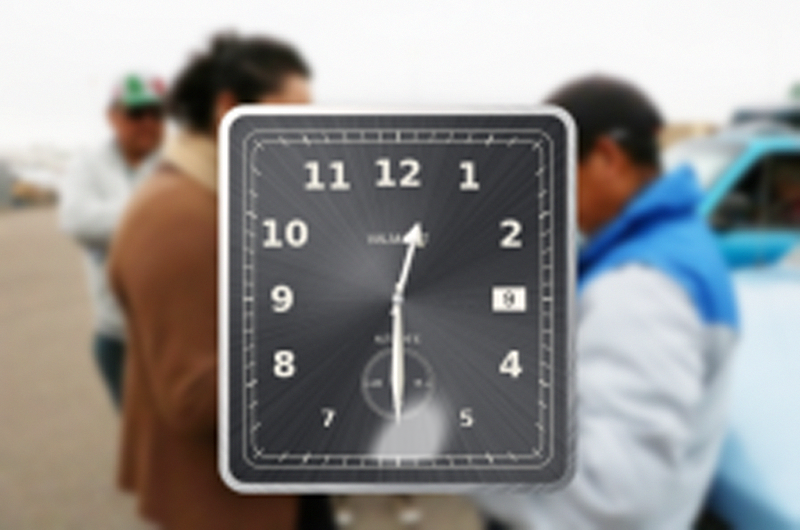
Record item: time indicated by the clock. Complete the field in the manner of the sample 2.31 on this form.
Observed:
12.30
